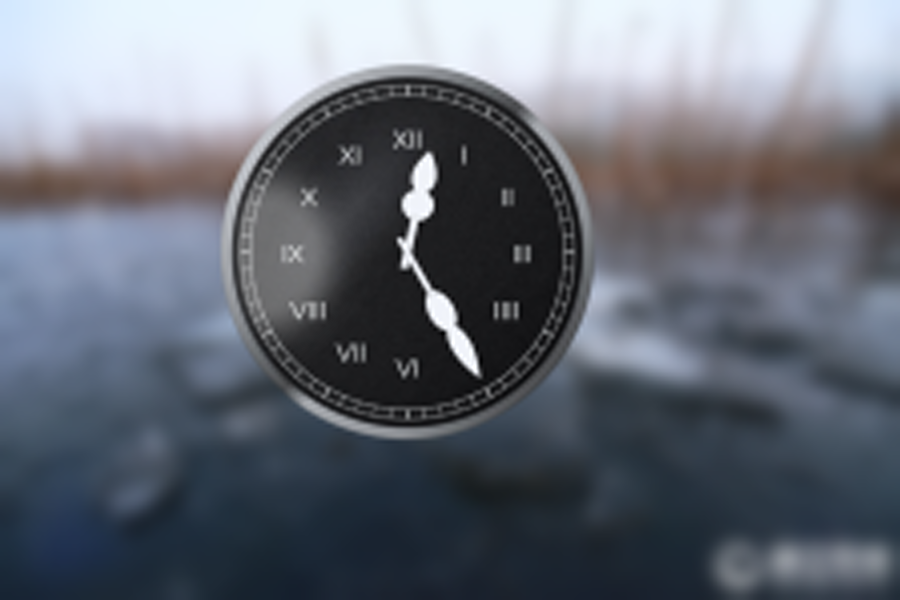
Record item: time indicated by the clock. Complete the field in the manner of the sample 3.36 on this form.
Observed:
12.25
